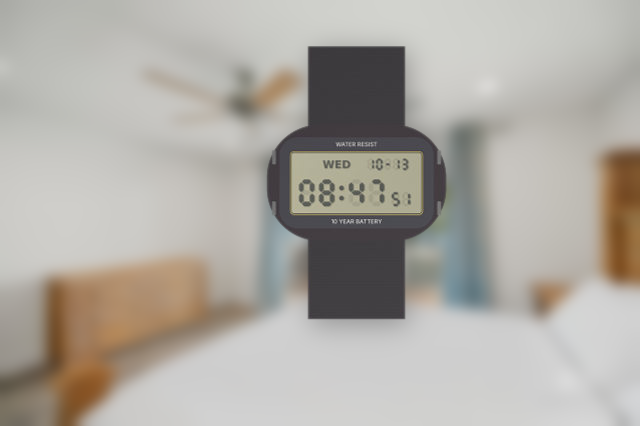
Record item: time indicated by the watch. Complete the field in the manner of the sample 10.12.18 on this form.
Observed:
8.47.51
